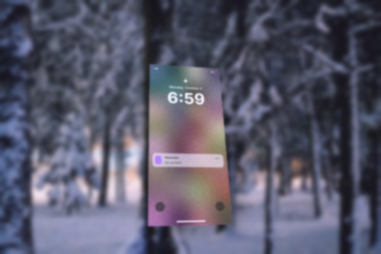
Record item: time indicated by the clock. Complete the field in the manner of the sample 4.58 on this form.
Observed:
6.59
